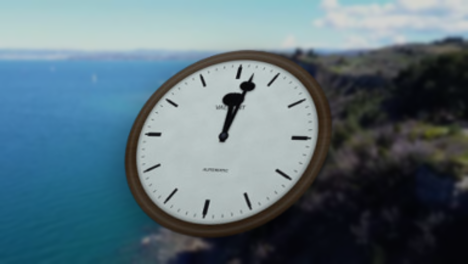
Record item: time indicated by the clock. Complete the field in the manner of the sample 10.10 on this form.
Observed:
12.02
